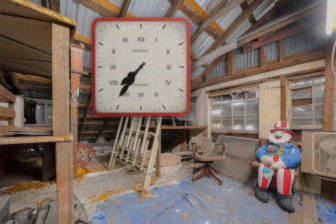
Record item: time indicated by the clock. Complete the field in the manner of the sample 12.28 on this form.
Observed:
7.36
